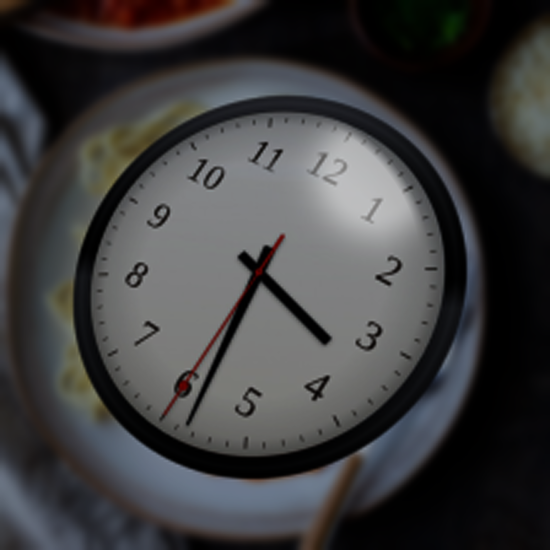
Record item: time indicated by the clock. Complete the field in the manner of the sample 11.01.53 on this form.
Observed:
3.28.30
